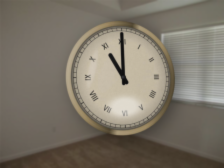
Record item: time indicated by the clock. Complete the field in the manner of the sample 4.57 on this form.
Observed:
11.00
